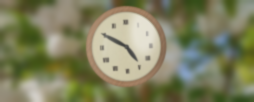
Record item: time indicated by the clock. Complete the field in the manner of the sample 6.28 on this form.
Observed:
4.50
